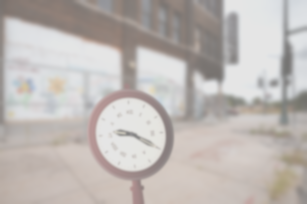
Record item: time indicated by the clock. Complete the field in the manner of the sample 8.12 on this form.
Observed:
9.20
